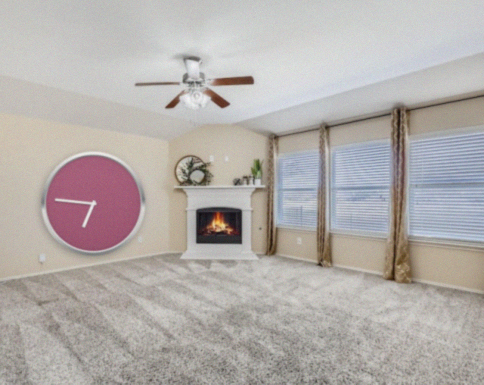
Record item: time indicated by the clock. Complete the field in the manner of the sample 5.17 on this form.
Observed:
6.46
